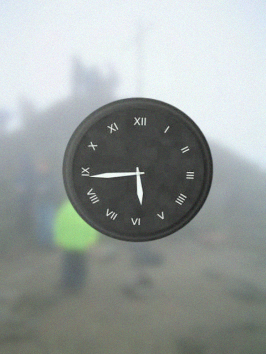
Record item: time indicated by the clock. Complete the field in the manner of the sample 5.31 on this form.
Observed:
5.44
